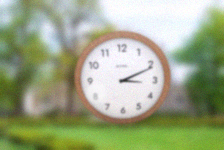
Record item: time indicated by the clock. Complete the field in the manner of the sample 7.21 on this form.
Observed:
3.11
